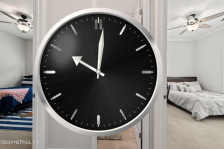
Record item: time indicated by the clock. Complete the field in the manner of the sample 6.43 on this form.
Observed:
10.01
